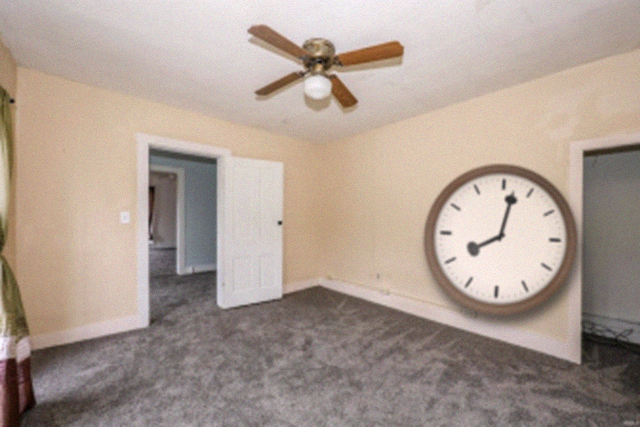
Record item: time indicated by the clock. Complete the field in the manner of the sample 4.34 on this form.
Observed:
8.02
